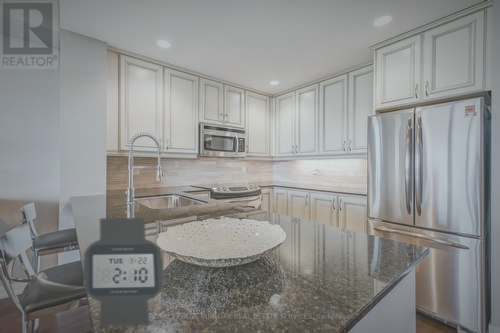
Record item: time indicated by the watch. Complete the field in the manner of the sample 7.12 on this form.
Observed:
2.10
